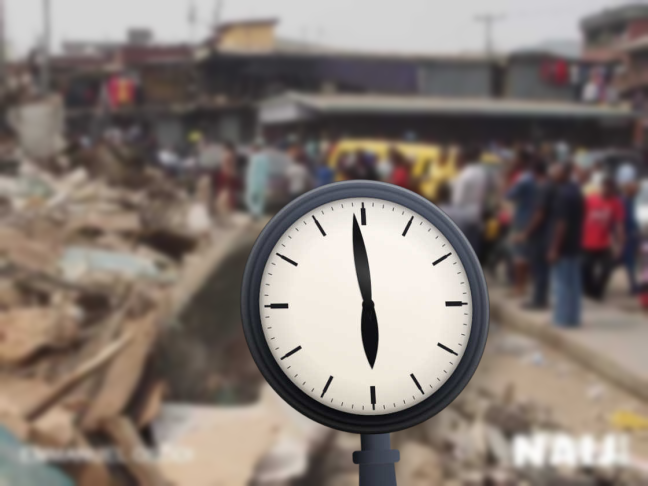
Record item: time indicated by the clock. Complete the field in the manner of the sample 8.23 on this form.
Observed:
5.59
